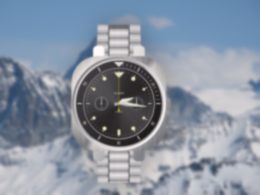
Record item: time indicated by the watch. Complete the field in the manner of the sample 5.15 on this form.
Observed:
2.16
